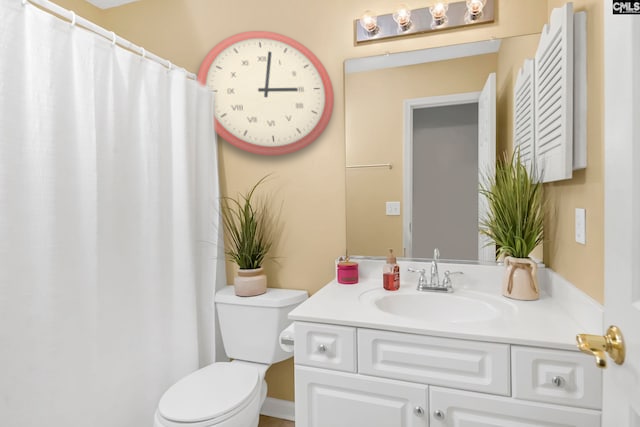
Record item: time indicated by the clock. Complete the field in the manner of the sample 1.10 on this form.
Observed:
3.02
